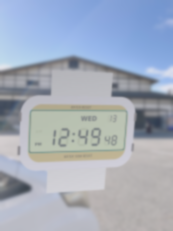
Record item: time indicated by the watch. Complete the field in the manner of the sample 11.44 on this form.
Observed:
12.49
